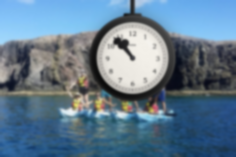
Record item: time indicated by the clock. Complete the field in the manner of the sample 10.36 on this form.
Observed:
10.53
